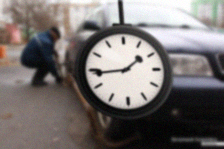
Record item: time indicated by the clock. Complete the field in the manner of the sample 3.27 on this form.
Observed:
1.44
